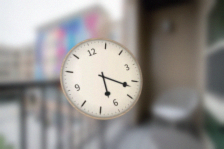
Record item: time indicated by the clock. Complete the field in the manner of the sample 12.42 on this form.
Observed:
6.22
